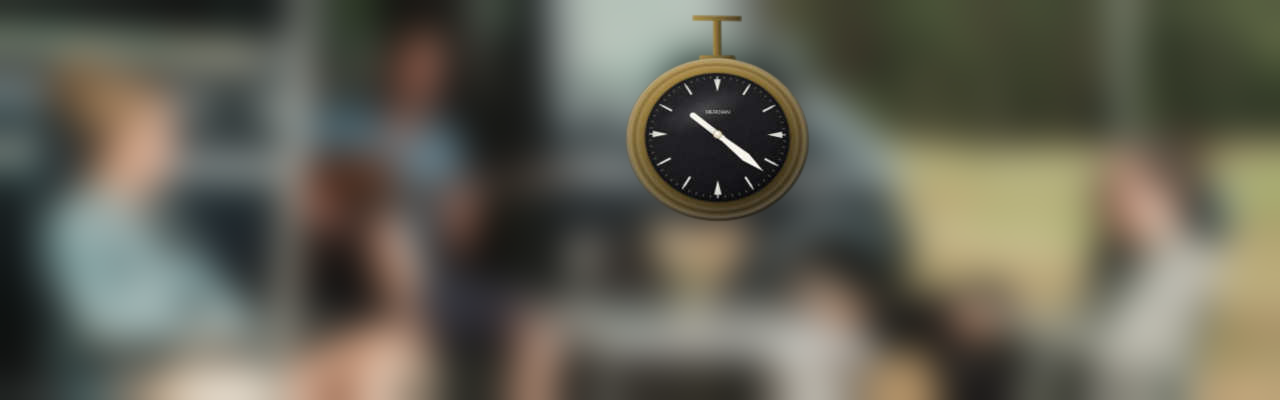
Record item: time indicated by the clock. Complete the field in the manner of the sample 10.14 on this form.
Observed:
10.22
